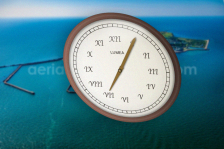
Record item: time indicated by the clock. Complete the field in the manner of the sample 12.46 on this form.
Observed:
7.05
